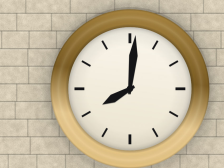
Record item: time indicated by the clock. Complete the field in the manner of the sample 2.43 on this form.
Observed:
8.01
